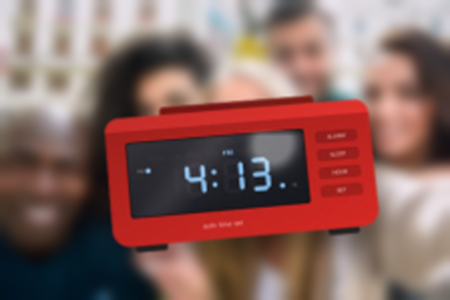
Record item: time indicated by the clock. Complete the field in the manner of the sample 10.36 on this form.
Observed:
4.13
